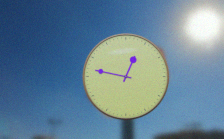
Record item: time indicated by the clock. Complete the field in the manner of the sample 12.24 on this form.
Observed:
12.47
